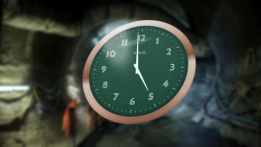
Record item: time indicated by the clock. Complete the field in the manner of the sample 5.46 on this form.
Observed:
4.59
